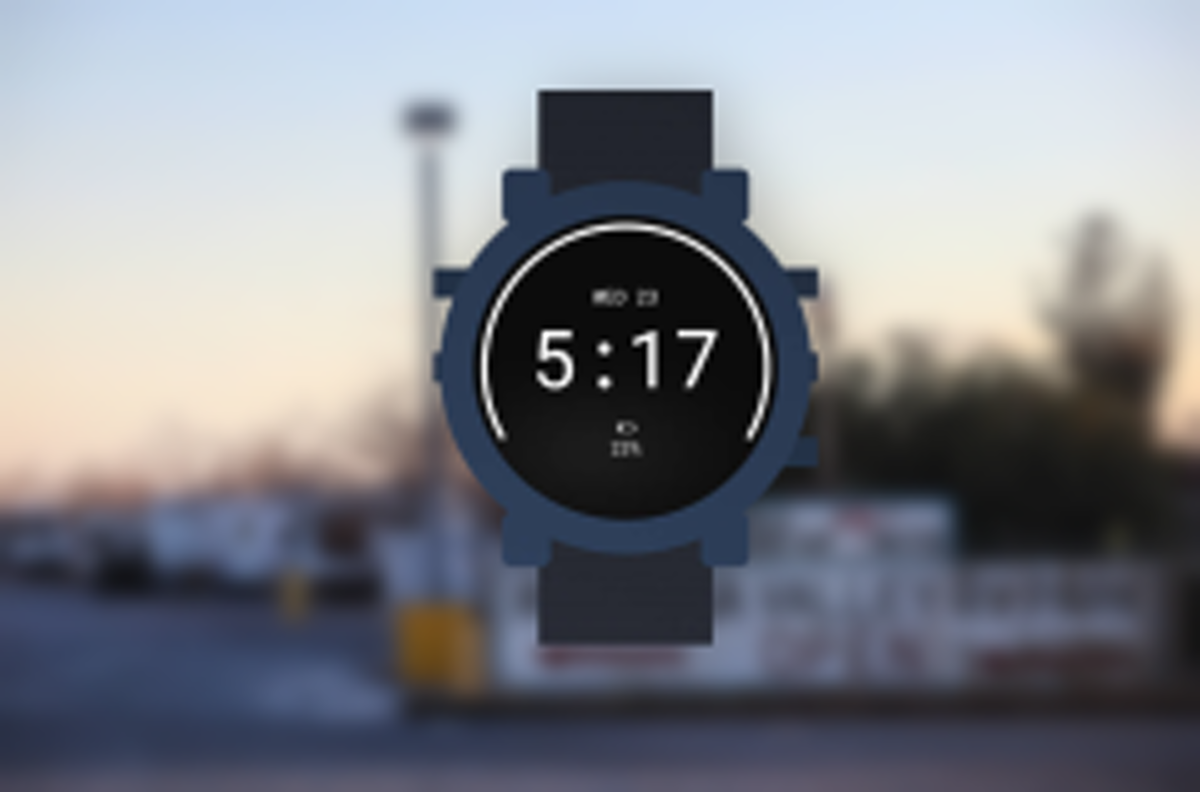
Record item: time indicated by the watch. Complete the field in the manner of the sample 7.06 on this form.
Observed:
5.17
